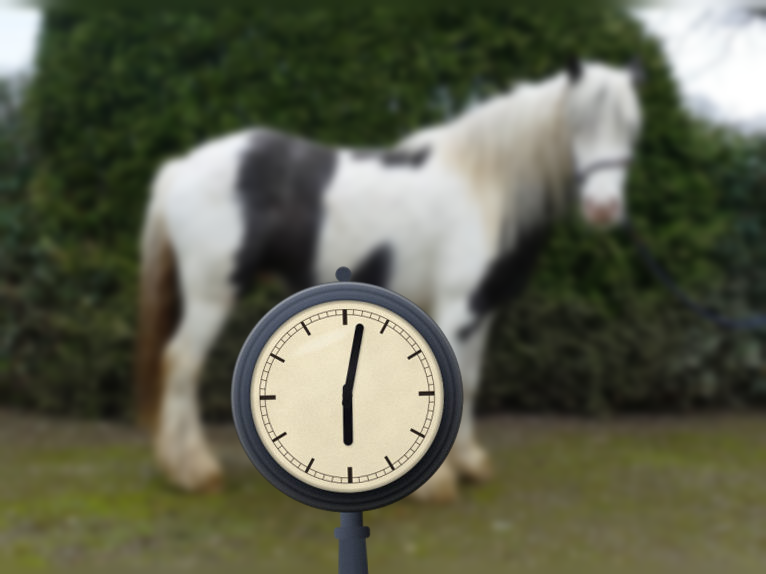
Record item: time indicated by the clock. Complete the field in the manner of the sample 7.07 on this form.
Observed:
6.02
